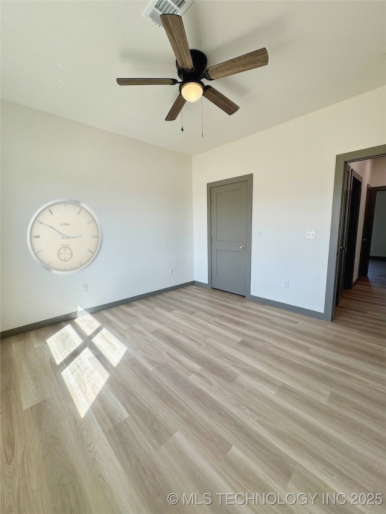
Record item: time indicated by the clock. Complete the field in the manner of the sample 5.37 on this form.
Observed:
2.50
